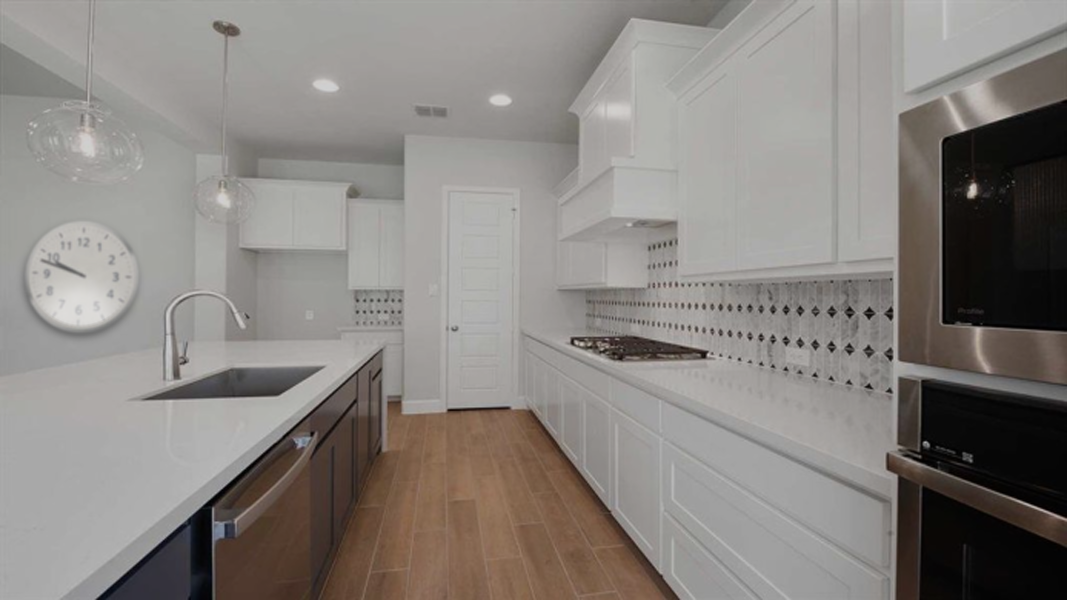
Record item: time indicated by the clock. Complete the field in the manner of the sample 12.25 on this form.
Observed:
9.48
